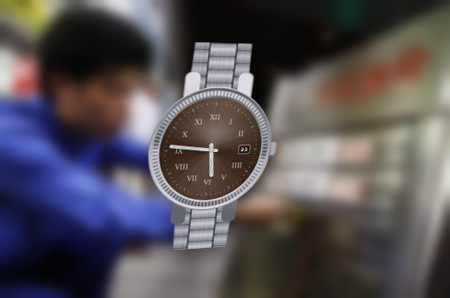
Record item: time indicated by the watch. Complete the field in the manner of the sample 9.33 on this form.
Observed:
5.46
